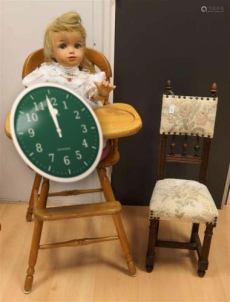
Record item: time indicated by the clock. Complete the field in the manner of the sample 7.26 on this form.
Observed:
11.59
